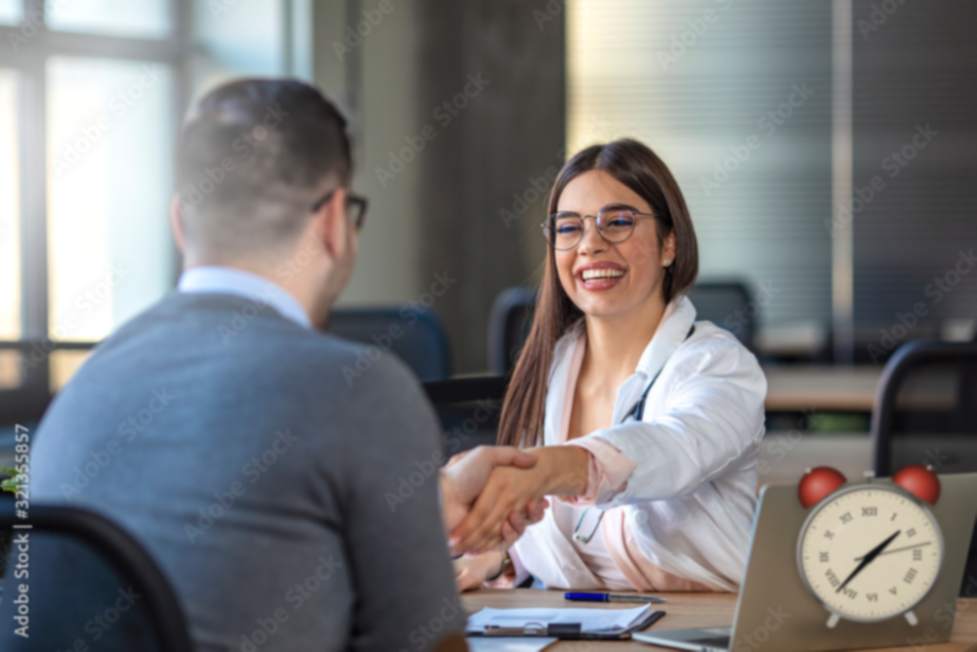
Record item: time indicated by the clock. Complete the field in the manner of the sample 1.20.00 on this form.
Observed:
1.37.13
